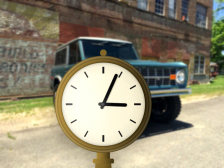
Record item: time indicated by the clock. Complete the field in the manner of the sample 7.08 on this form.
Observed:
3.04
